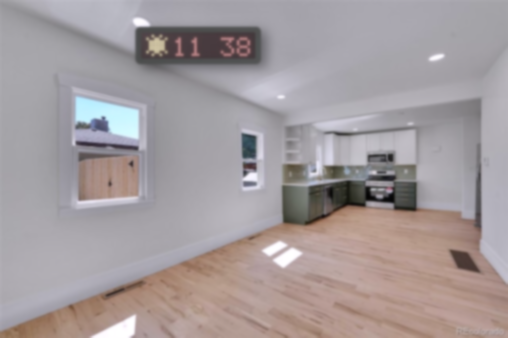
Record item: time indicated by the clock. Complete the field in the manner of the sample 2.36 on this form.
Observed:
11.38
